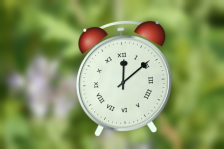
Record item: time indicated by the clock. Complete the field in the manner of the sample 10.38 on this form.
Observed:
12.09
